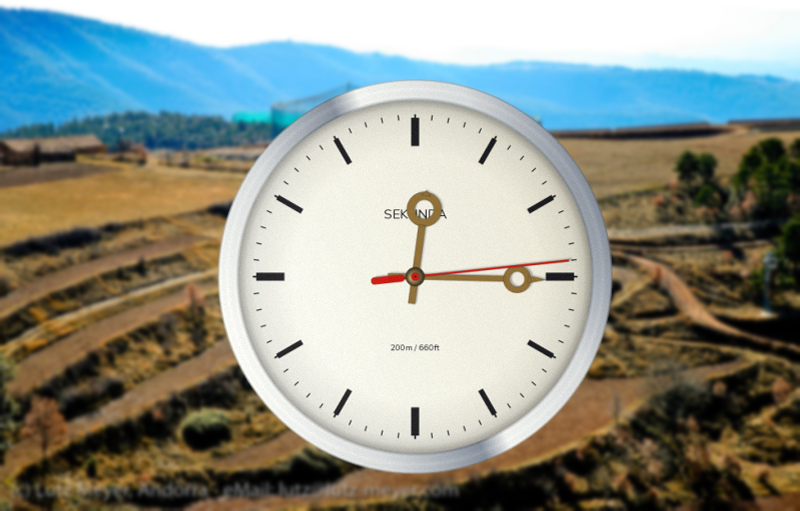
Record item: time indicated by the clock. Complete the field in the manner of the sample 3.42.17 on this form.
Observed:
12.15.14
